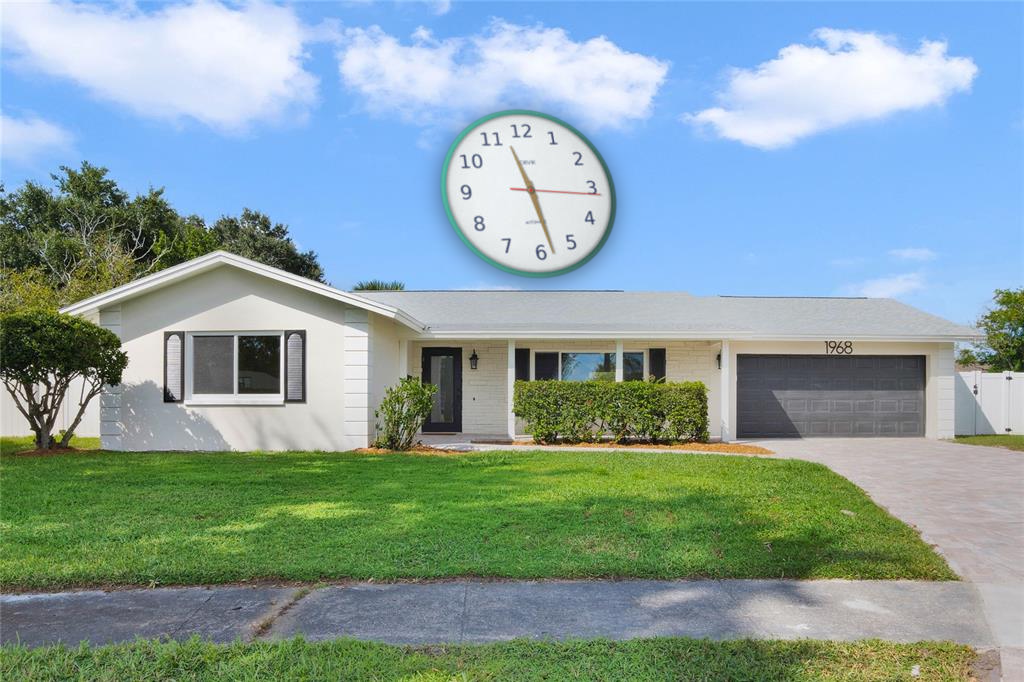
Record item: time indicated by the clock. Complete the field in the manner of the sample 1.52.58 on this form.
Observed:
11.28.16
